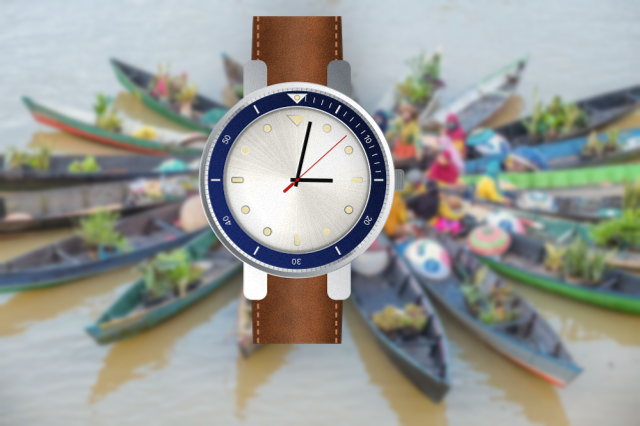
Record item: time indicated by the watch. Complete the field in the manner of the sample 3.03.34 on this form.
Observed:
3.02.08
